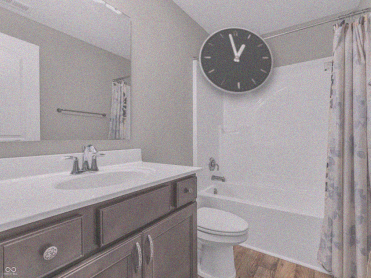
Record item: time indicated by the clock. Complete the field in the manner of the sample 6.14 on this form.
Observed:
12.58
